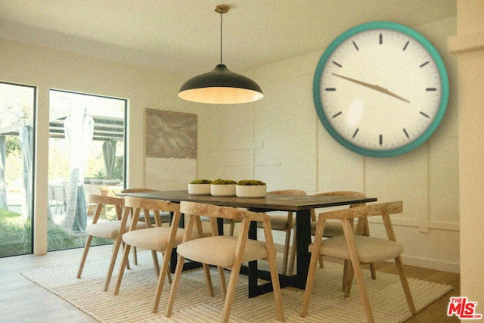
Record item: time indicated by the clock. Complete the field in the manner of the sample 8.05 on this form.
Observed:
3.48
